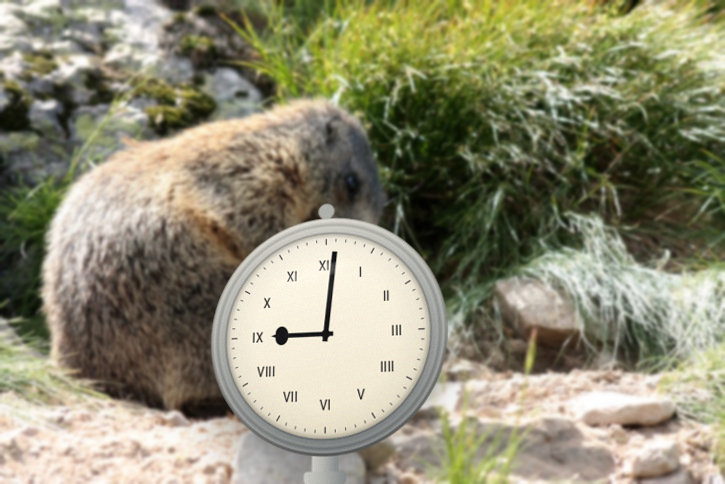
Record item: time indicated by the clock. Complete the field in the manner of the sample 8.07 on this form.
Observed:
9.01
